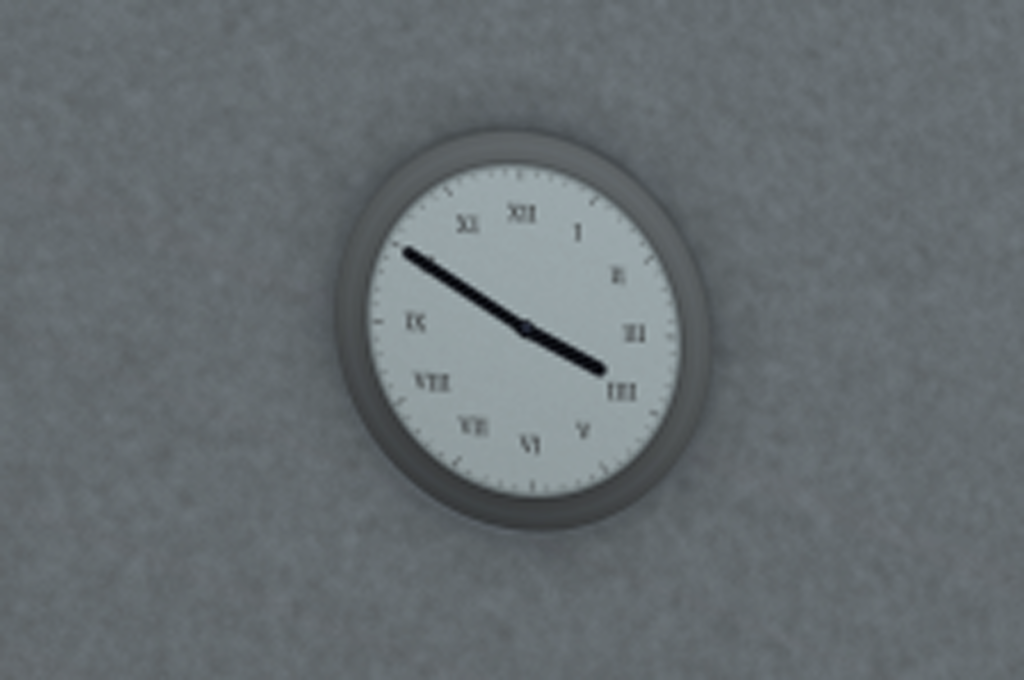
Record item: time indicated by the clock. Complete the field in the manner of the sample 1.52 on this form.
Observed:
3.50
